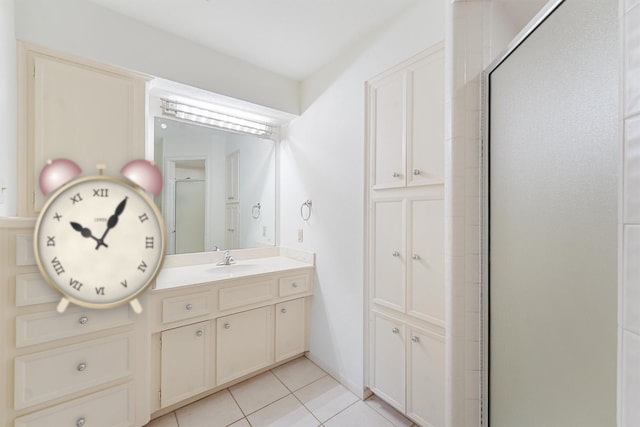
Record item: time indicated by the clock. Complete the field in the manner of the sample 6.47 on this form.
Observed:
10.05
